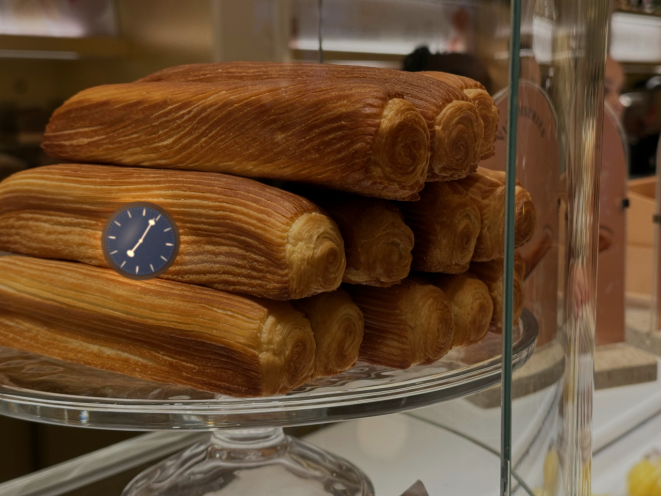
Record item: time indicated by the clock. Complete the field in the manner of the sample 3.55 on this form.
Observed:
7.04
